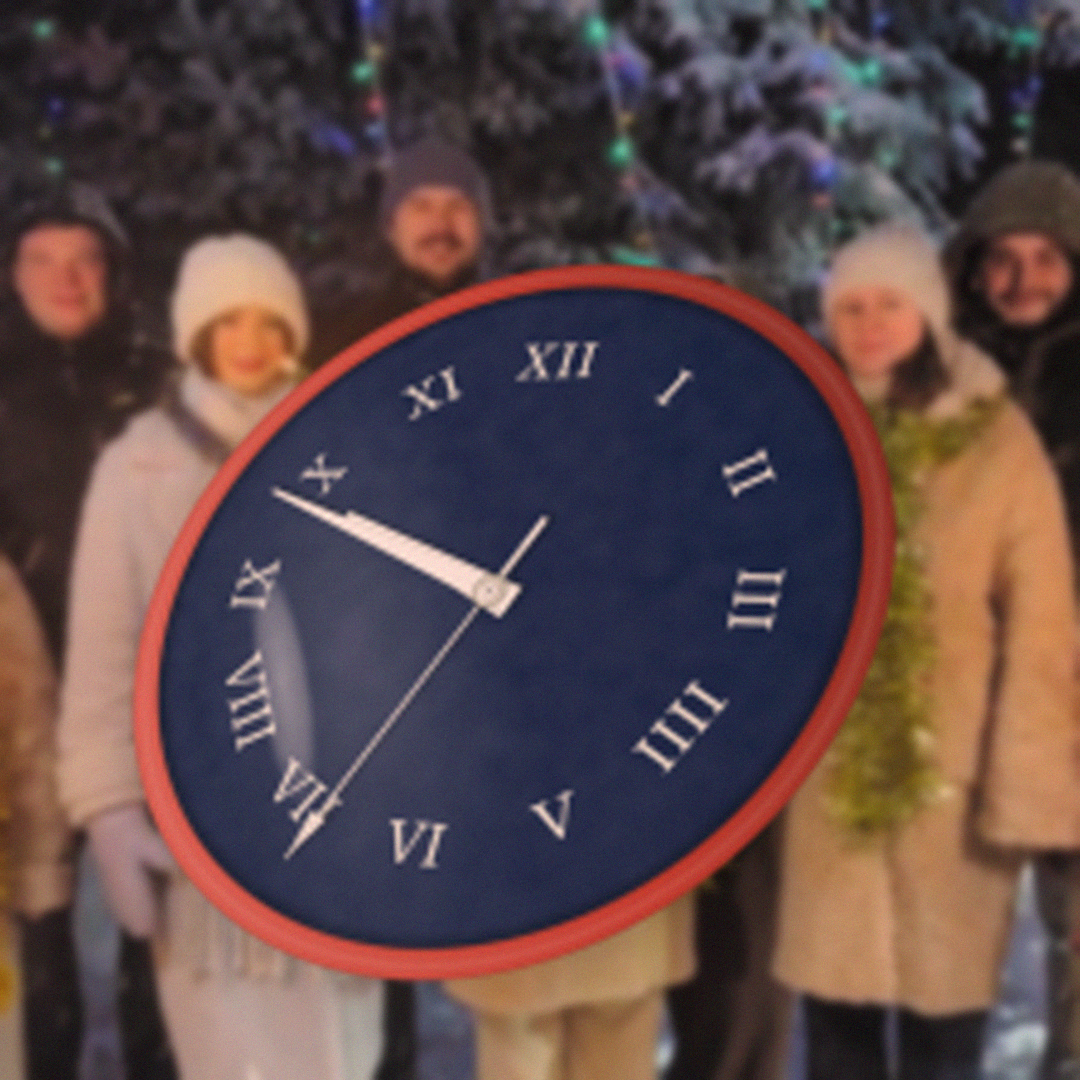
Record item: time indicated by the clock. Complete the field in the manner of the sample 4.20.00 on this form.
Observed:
9.48.34
